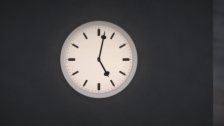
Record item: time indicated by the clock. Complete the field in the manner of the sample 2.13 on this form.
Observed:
5.02
